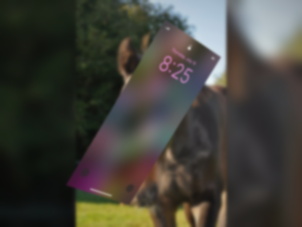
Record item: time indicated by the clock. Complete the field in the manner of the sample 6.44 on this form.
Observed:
8.25
